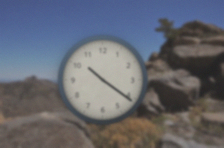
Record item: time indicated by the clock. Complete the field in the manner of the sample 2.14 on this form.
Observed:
10.21
